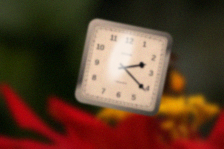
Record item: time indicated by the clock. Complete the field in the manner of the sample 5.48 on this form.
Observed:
2.21
